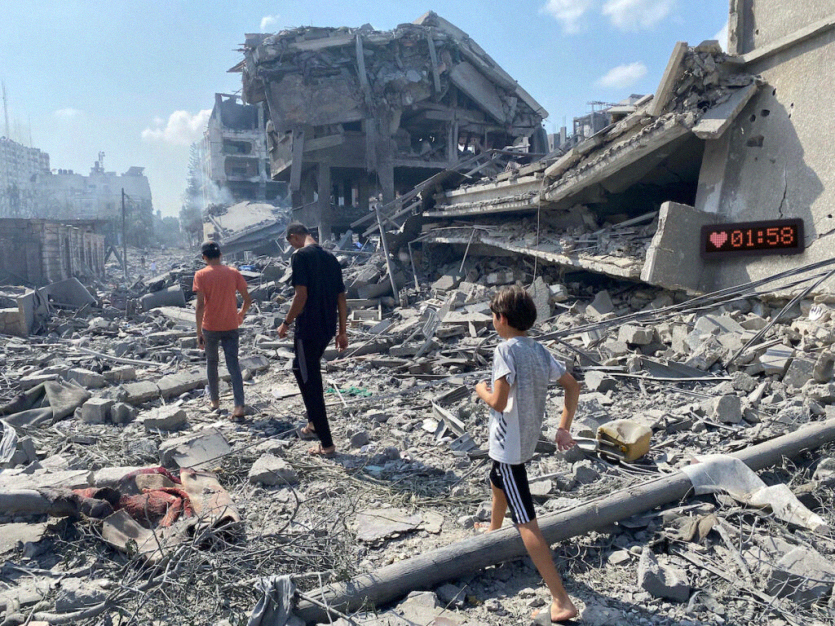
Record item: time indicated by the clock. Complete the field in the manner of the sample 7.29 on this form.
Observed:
1.58
